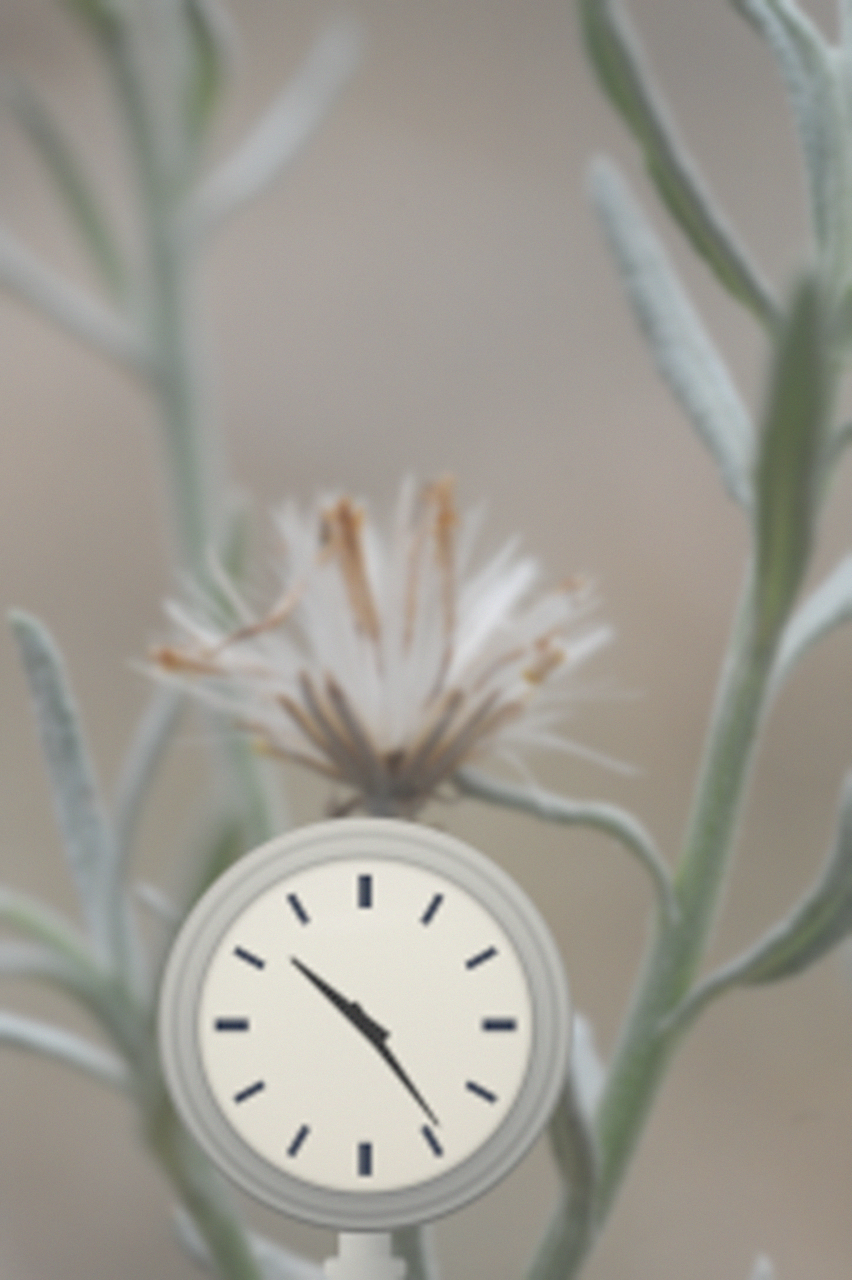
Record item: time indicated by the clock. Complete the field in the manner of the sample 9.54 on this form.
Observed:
10.24
